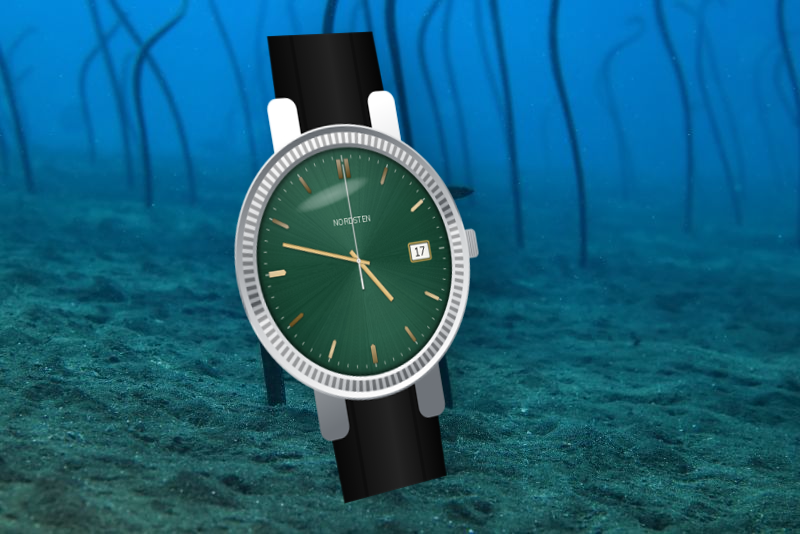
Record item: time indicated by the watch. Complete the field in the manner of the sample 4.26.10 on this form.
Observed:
4.48.00
